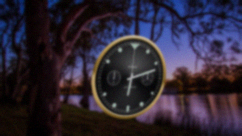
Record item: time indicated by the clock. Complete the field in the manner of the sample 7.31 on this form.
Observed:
6.12
